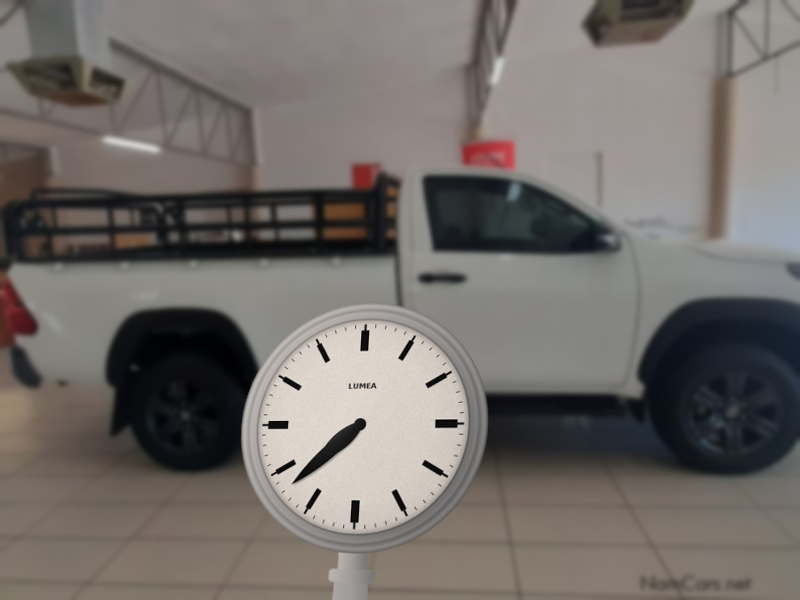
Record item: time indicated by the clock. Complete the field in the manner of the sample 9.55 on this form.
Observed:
7.38
